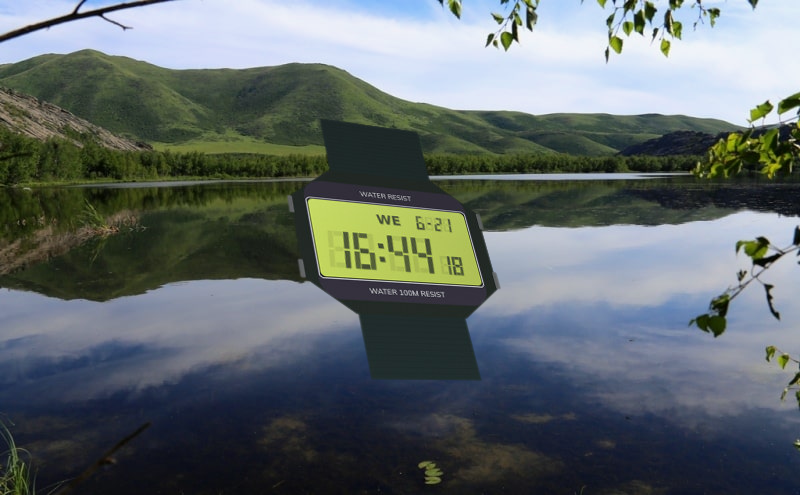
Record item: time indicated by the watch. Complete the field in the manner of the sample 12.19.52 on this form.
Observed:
16.44.18
